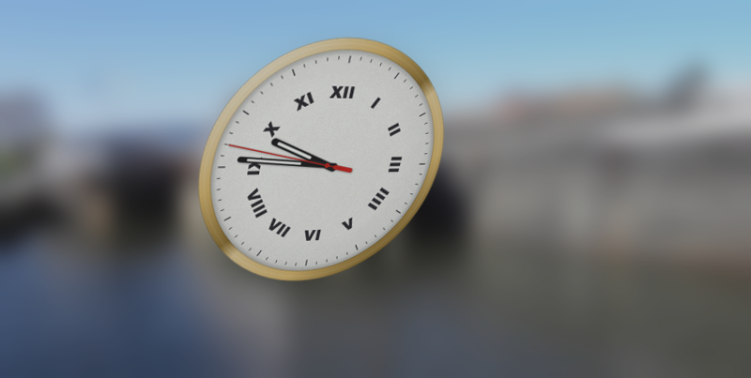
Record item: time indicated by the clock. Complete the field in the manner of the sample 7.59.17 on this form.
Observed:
9.45.47
